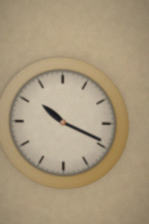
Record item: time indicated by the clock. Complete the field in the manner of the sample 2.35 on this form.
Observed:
10.19
